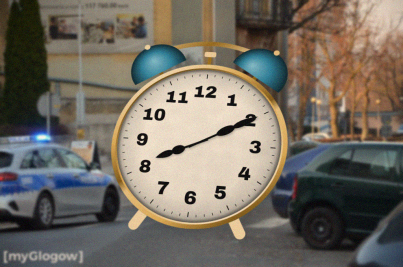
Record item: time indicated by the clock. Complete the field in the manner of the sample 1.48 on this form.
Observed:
8.10
